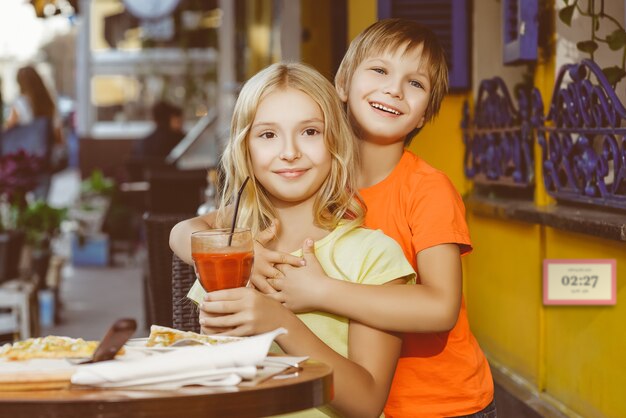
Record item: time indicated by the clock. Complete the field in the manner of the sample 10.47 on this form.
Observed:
2.27
